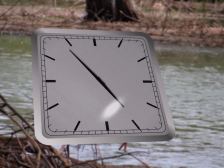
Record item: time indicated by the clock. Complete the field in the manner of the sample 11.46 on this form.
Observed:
4.54
